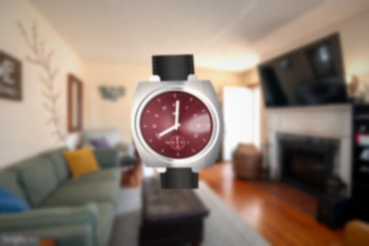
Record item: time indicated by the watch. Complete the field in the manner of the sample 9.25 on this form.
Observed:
8.01
